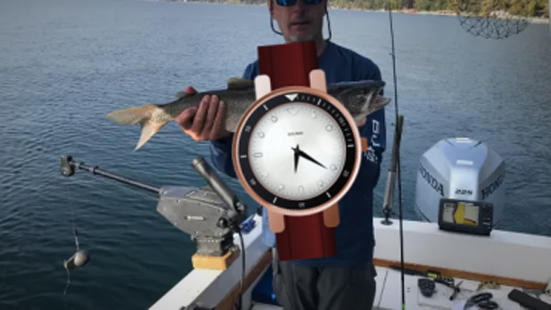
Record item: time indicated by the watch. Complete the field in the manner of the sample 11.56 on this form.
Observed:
6.21
